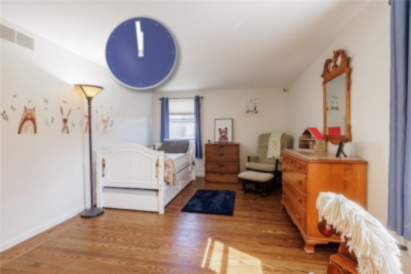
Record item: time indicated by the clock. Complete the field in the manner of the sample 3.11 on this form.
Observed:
11.59
